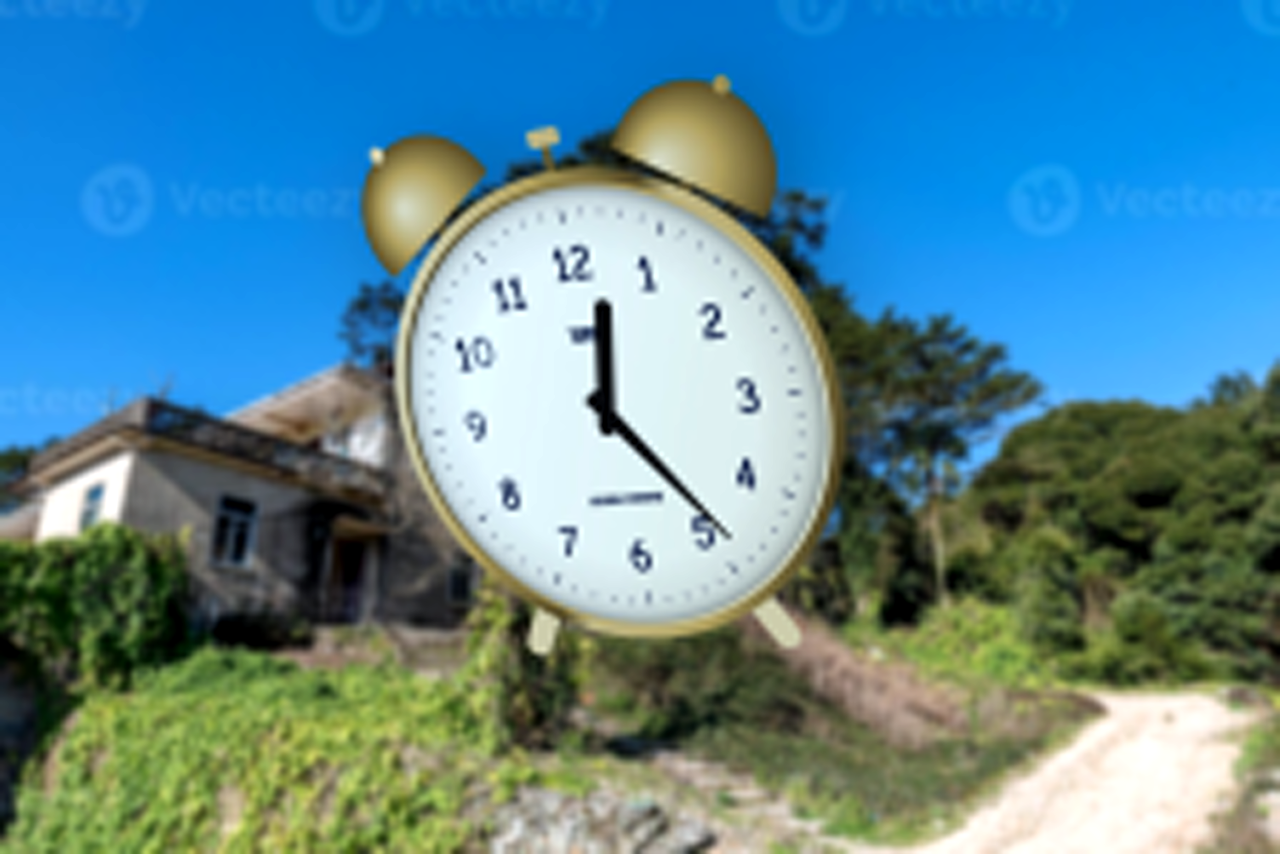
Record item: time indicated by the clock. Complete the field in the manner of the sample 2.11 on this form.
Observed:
12.24
